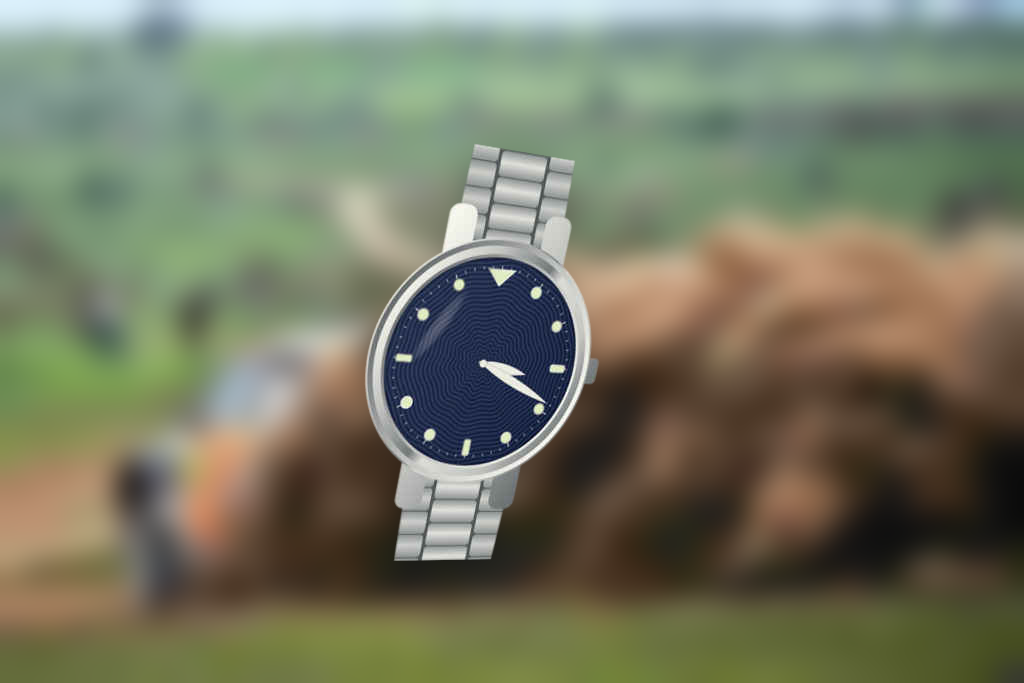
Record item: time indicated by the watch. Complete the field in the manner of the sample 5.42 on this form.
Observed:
3.19
